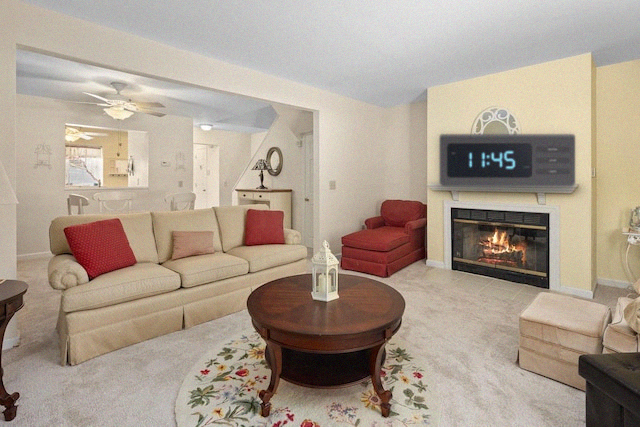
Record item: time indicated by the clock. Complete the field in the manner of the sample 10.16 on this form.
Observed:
11.45
